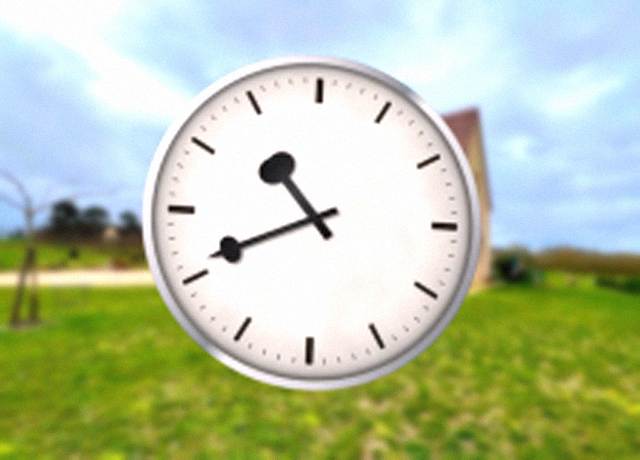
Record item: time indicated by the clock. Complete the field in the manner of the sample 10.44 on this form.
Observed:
10.41
